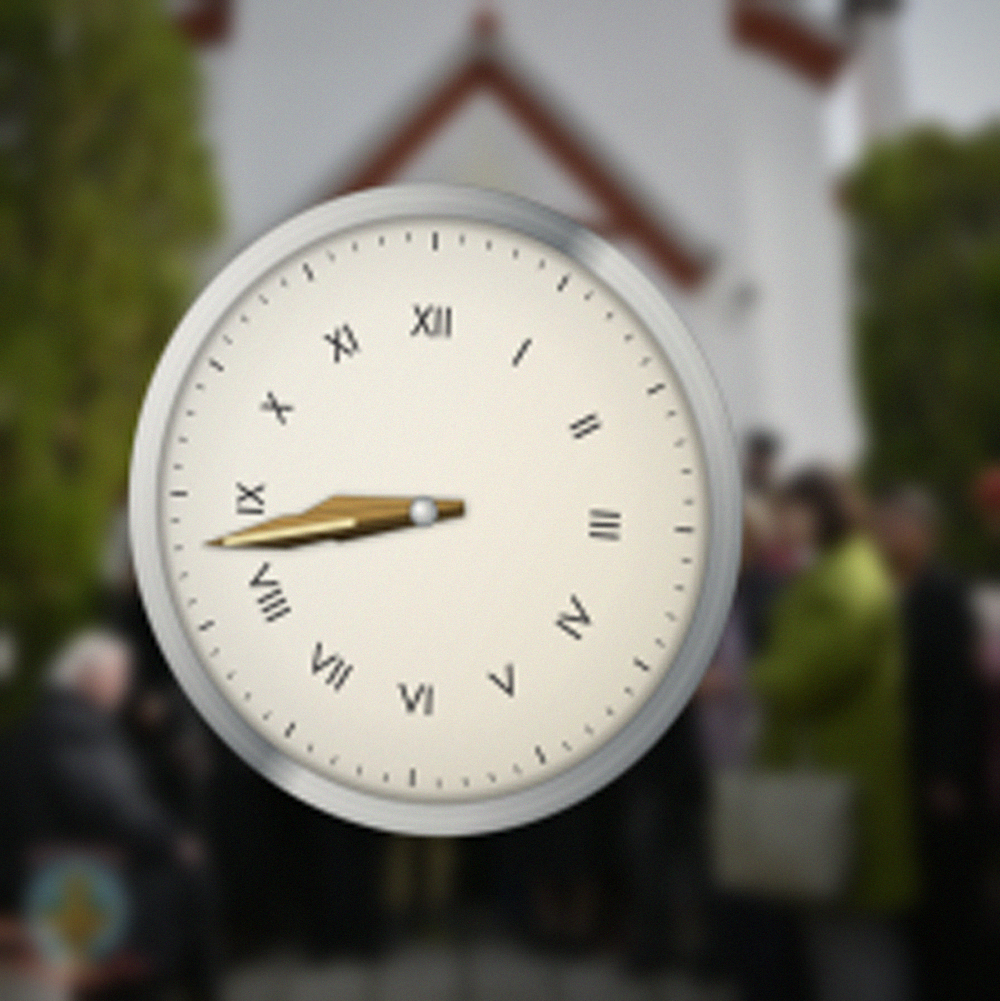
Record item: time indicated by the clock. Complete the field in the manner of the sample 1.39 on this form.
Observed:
8.43
